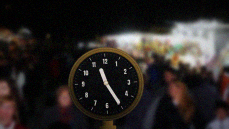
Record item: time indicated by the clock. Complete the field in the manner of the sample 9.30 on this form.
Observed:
11.25
